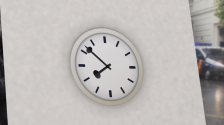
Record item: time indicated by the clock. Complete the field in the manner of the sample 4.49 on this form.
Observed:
7.52
